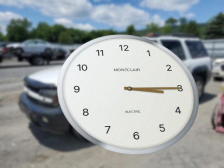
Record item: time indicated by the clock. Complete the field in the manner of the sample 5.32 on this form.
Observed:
3.15
